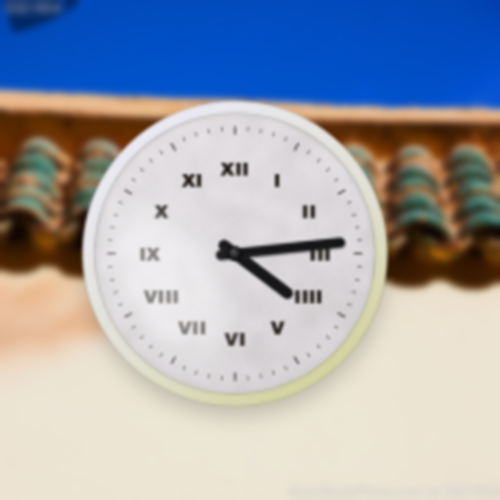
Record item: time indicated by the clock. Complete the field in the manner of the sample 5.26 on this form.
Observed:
4.14
